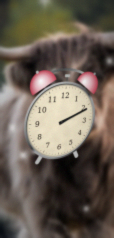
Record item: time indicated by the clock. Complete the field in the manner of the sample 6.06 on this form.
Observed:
2.11
